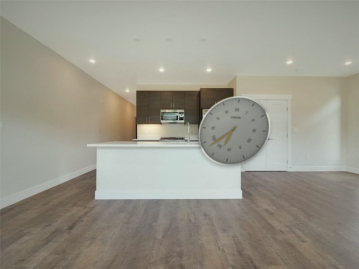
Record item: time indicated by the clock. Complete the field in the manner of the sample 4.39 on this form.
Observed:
6.38
